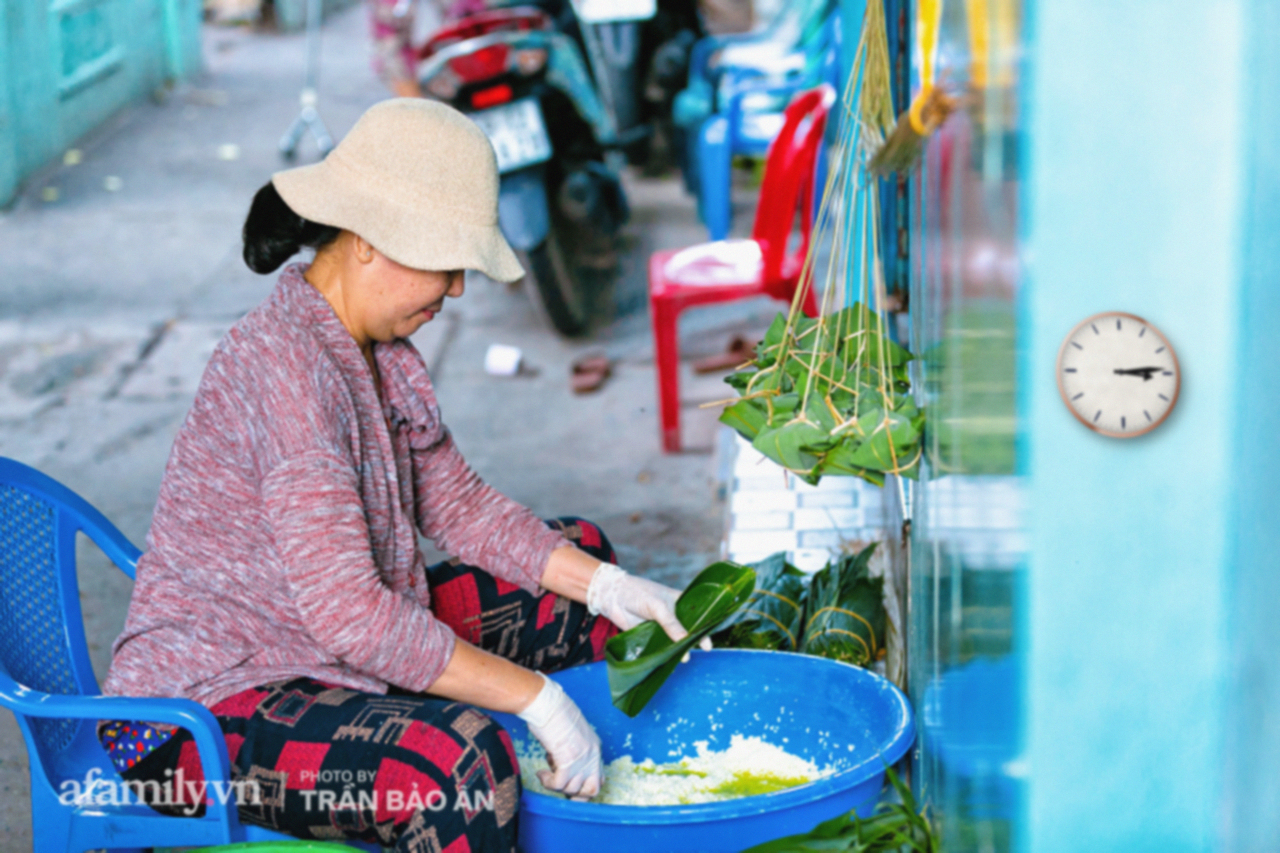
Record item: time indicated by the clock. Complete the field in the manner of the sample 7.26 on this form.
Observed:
3.14
